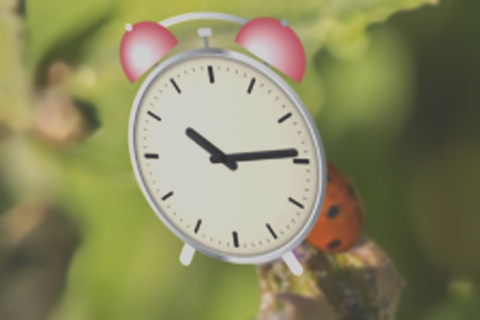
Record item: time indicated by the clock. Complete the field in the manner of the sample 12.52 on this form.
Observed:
10.14
